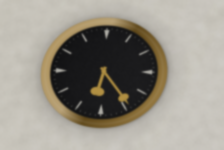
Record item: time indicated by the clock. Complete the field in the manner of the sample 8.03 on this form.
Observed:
6.24
